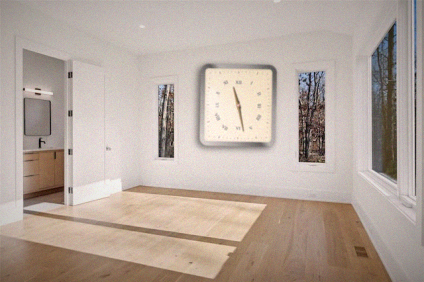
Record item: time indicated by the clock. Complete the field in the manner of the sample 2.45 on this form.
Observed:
11.28
